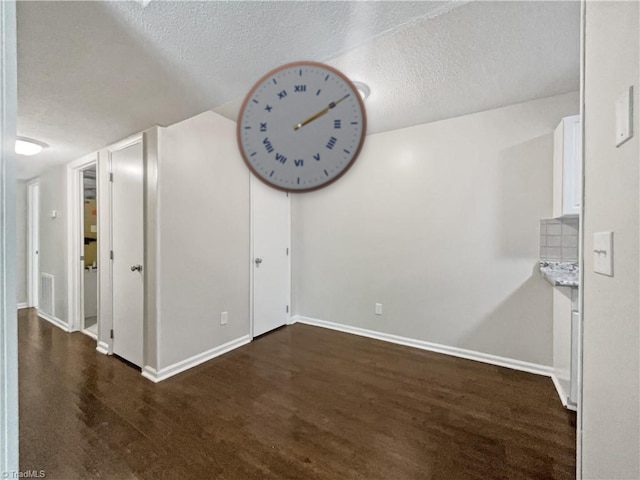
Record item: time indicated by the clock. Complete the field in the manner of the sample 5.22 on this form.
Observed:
2.10
